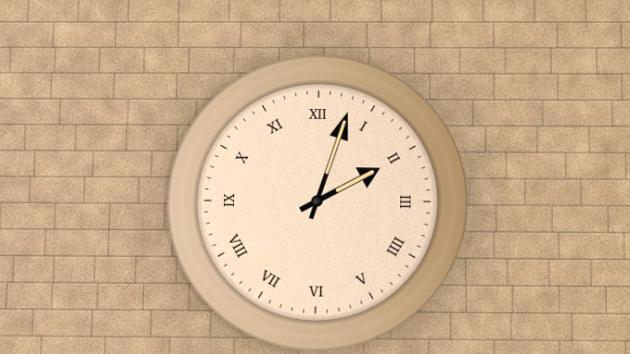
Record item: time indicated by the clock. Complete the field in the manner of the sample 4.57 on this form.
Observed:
2.03
